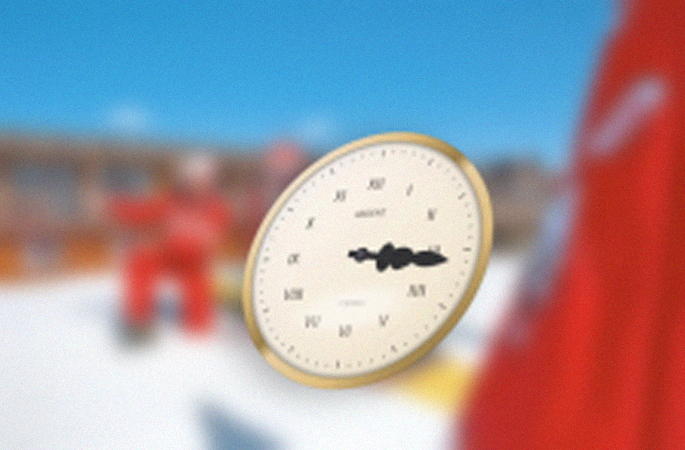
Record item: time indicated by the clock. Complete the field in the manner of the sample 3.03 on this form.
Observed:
3.16
